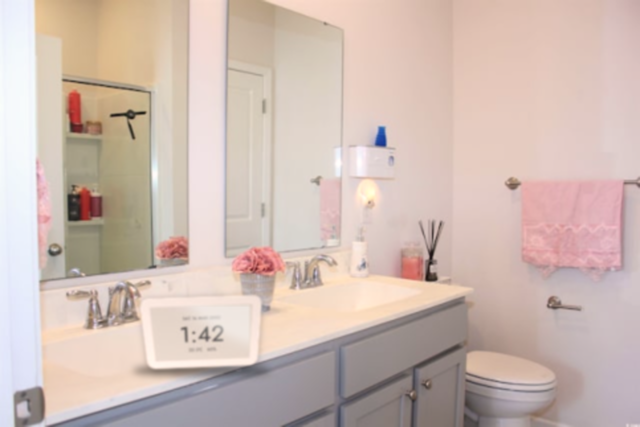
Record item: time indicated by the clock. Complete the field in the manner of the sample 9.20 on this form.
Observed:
1.42
